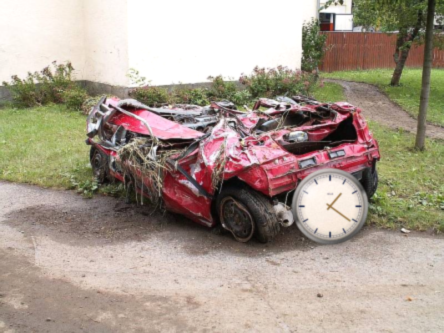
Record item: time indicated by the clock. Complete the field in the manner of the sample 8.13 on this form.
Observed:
1.21
